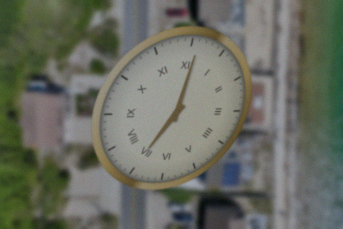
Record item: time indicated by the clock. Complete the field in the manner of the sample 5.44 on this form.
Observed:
7.01
